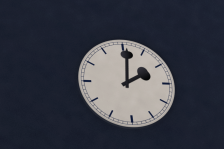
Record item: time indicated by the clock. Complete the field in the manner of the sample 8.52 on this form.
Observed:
2.01
